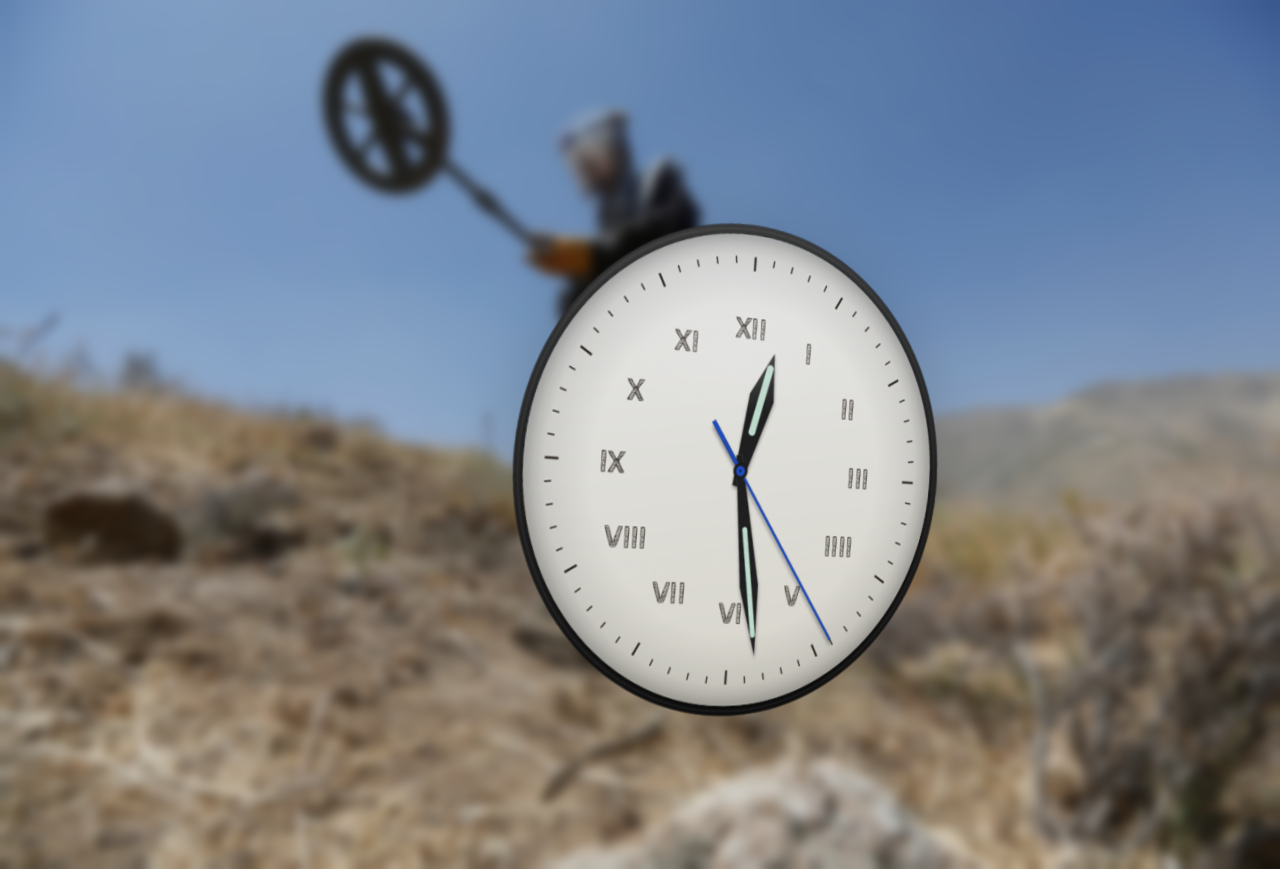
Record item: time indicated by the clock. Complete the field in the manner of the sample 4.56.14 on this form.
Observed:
12.28.24
